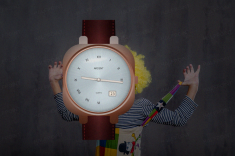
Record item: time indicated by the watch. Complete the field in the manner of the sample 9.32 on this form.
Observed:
9.16
